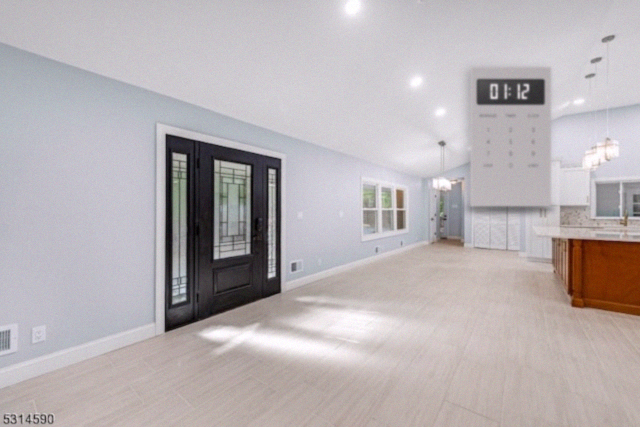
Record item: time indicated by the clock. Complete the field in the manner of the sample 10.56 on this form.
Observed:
1.12
